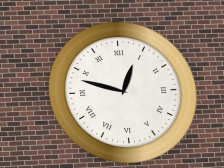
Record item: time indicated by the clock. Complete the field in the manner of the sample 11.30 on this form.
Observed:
12.48
